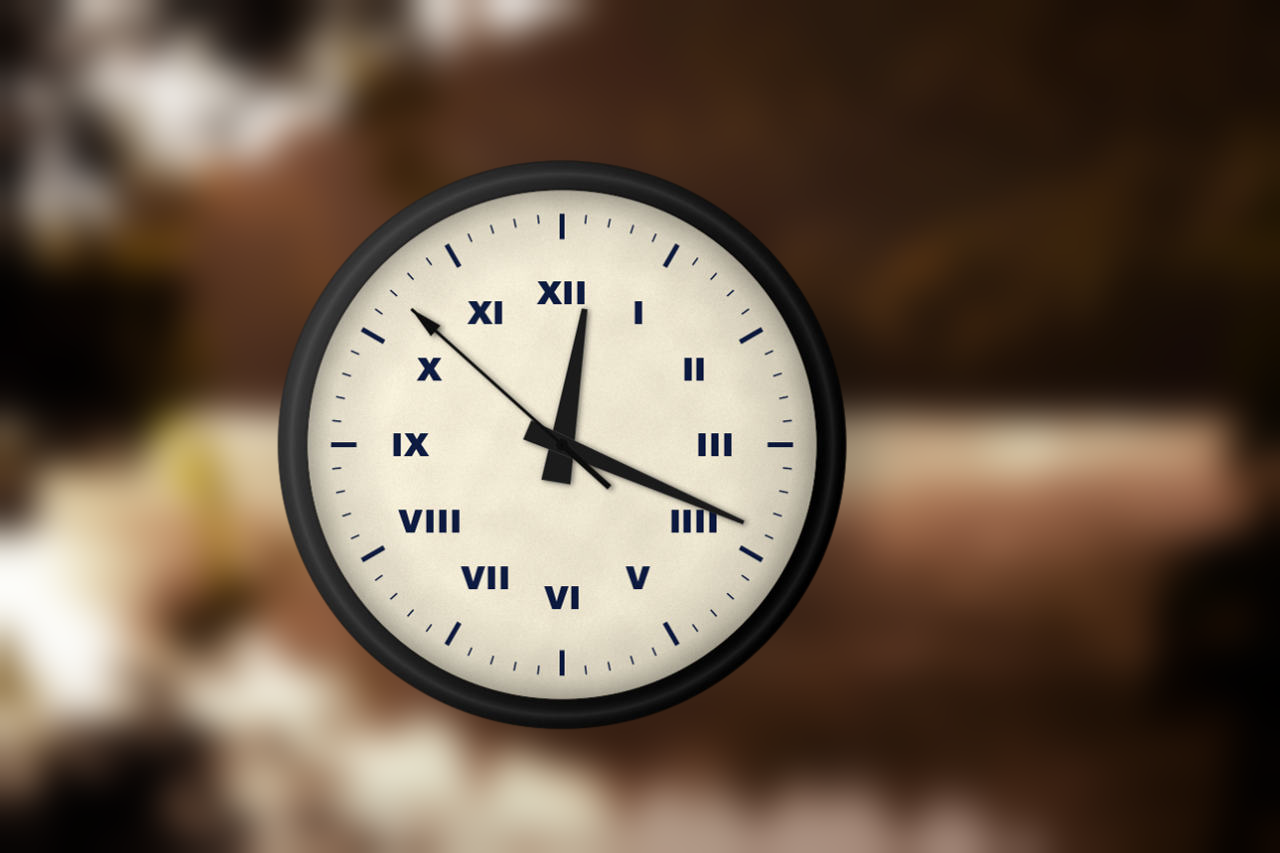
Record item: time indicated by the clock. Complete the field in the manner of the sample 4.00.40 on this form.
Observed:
12.18.52
